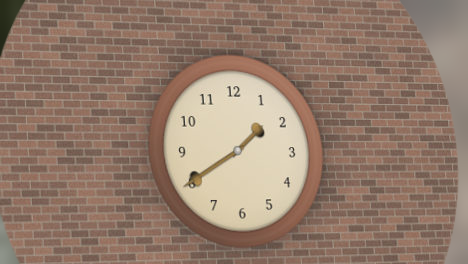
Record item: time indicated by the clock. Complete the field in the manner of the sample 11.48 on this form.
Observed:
1.40
